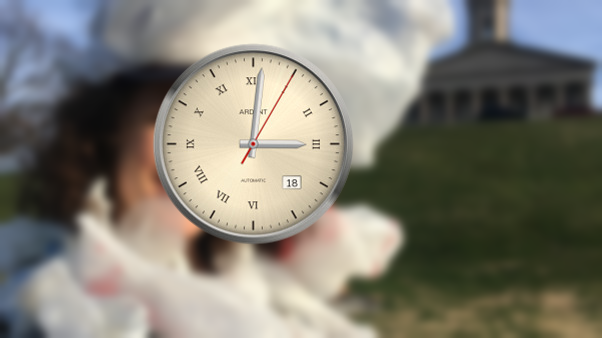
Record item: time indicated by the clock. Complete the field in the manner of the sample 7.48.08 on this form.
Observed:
3.01.05
